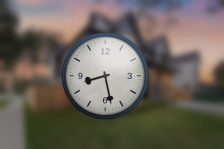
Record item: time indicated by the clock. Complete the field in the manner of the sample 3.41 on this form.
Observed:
8.28
